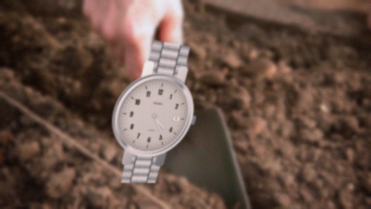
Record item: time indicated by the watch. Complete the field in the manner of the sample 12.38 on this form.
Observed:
4.24
